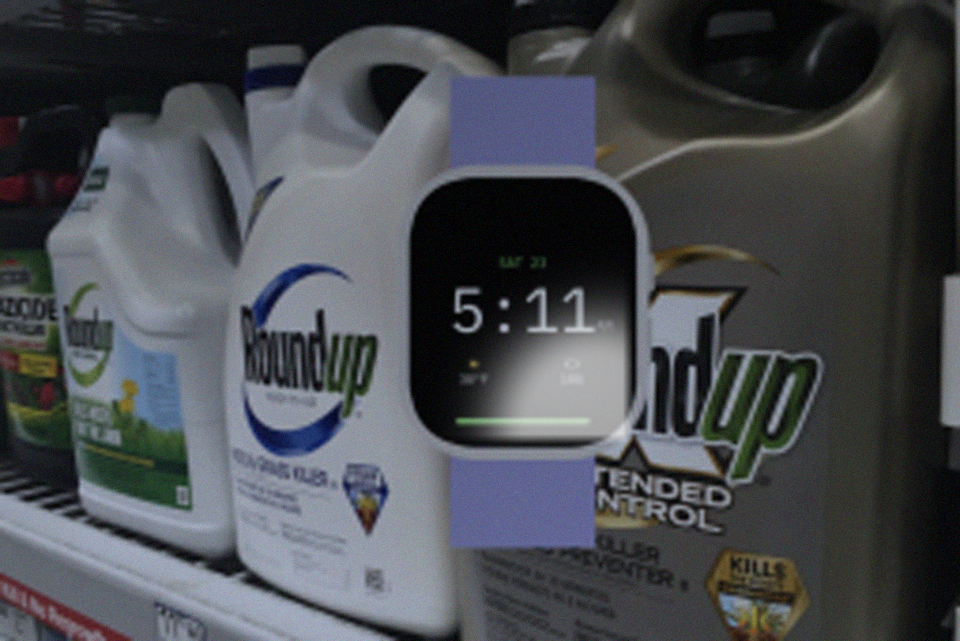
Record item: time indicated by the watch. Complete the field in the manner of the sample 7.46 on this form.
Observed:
5.11
